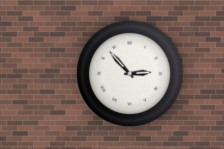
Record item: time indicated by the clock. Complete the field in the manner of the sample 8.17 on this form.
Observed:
2.53
